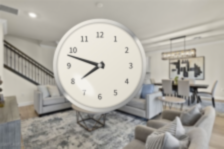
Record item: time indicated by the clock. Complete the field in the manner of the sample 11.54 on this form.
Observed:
7.48
